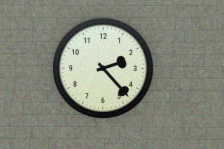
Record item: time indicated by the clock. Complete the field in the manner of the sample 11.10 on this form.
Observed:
2.23
